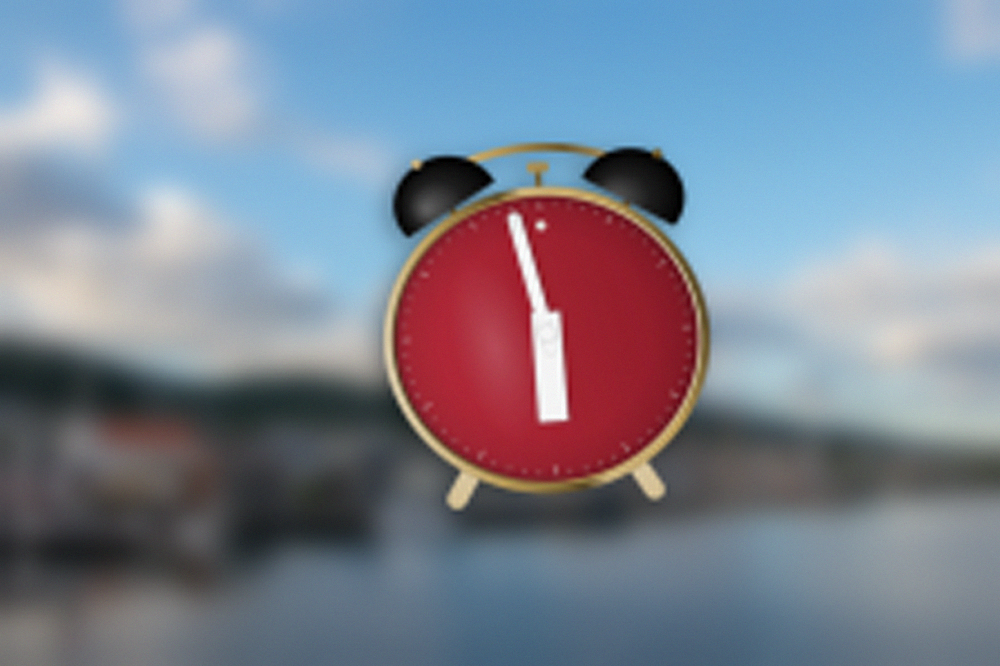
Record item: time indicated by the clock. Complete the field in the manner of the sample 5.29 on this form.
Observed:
5.58
